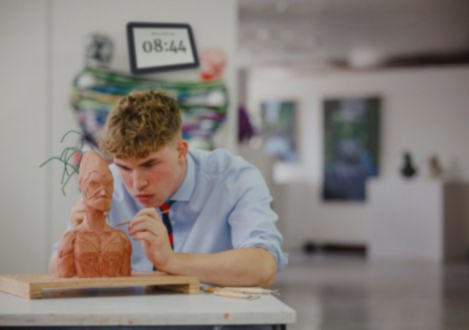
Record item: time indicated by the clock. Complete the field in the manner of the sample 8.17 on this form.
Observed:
8.44
